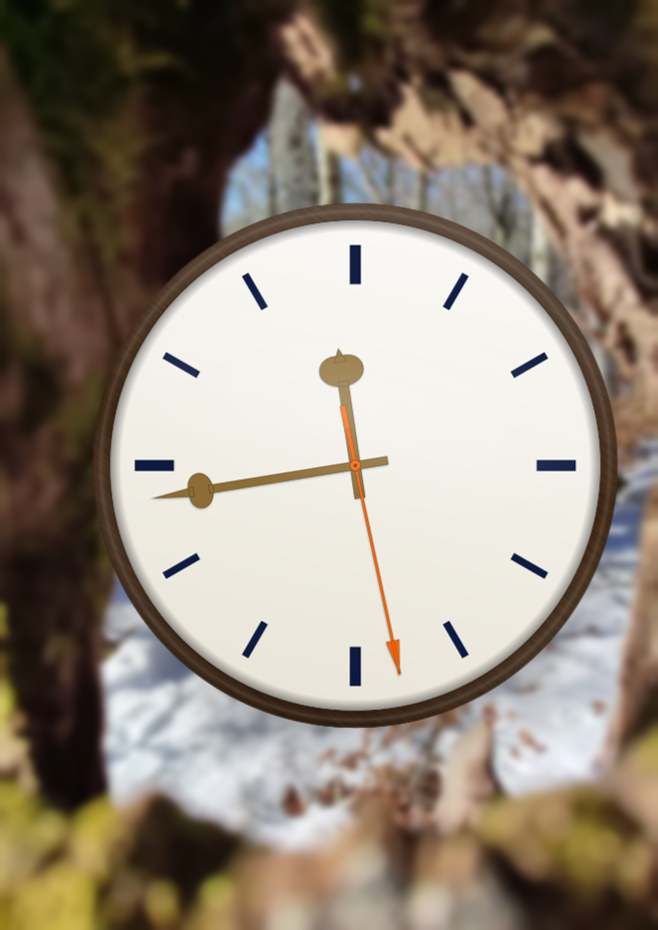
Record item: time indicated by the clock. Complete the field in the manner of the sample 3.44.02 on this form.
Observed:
11.43.28
